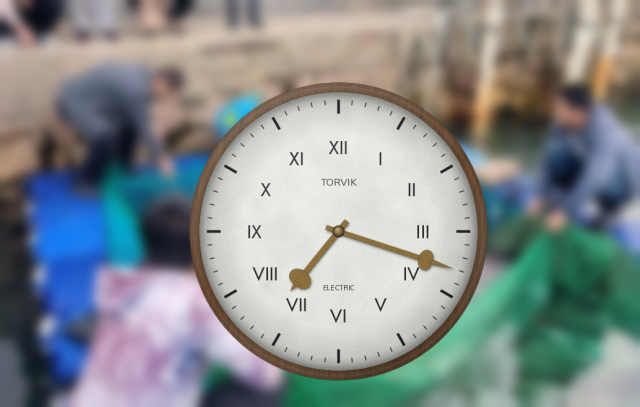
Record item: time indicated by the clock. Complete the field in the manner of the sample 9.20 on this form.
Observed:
7.18
